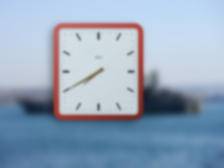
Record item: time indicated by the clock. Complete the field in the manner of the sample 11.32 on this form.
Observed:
7.40
